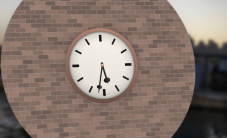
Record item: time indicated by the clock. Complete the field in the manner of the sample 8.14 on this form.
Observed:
5.32
